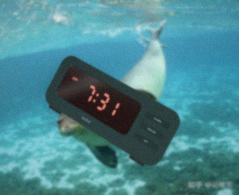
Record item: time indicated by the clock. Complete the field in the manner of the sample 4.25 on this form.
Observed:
7.31
